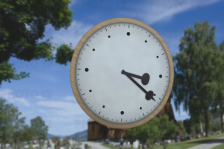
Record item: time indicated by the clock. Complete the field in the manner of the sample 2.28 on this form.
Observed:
3.21
